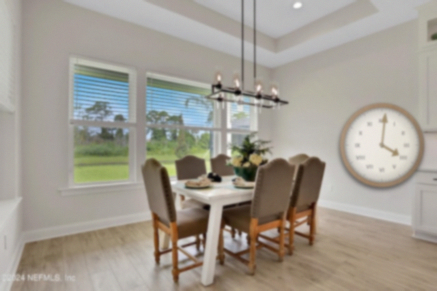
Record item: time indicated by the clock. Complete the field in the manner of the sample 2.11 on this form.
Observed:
4.01
